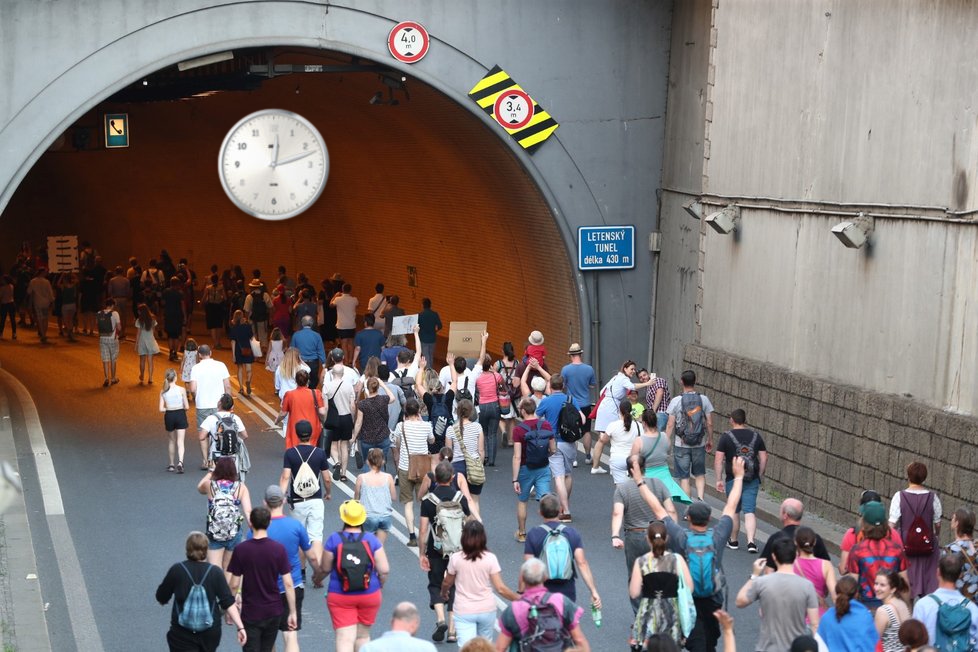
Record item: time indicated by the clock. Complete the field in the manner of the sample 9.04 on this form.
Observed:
12.12
